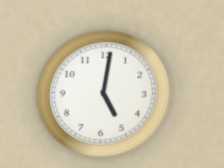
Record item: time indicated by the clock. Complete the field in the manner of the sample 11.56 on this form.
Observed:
5.01
